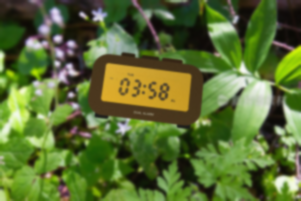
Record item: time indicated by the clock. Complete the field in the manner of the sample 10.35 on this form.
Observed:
3.58
